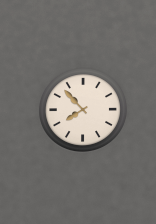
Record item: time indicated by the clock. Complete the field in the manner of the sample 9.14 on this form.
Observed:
7.53
